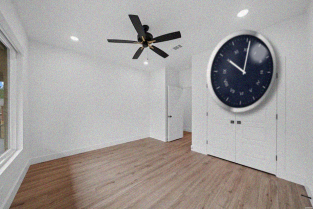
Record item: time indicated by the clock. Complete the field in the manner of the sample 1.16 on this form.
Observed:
10.01
